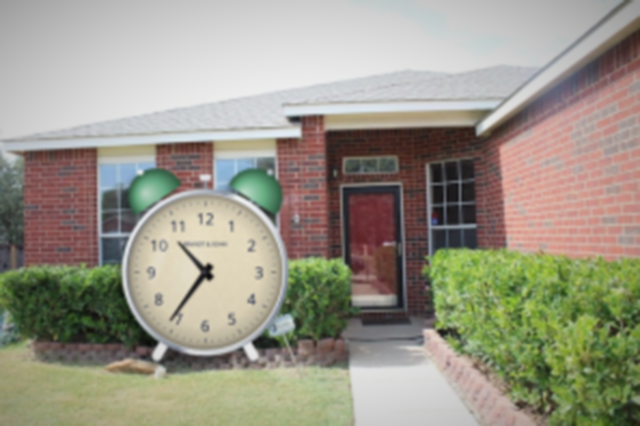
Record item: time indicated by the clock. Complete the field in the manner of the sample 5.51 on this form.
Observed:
10.36
